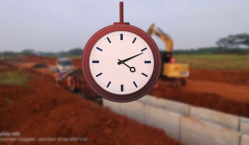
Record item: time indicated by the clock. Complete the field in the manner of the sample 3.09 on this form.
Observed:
4.11
